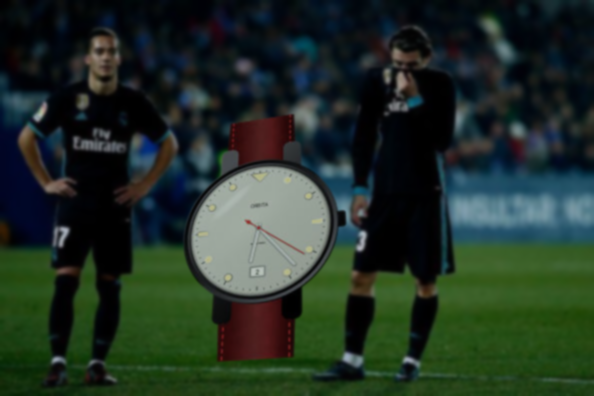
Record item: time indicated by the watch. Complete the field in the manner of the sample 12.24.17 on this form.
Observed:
6.23.21
